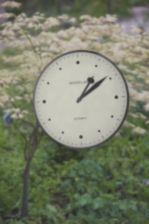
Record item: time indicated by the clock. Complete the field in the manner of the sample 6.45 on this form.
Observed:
1.09
